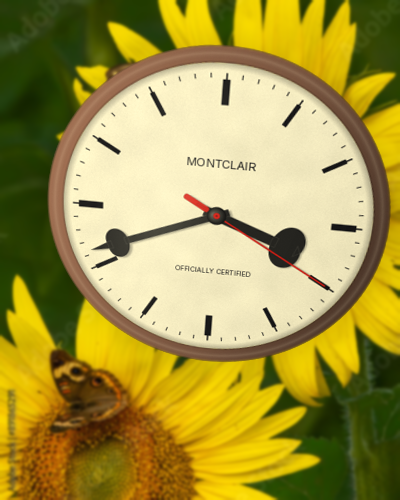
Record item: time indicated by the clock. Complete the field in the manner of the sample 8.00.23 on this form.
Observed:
3.41.20
